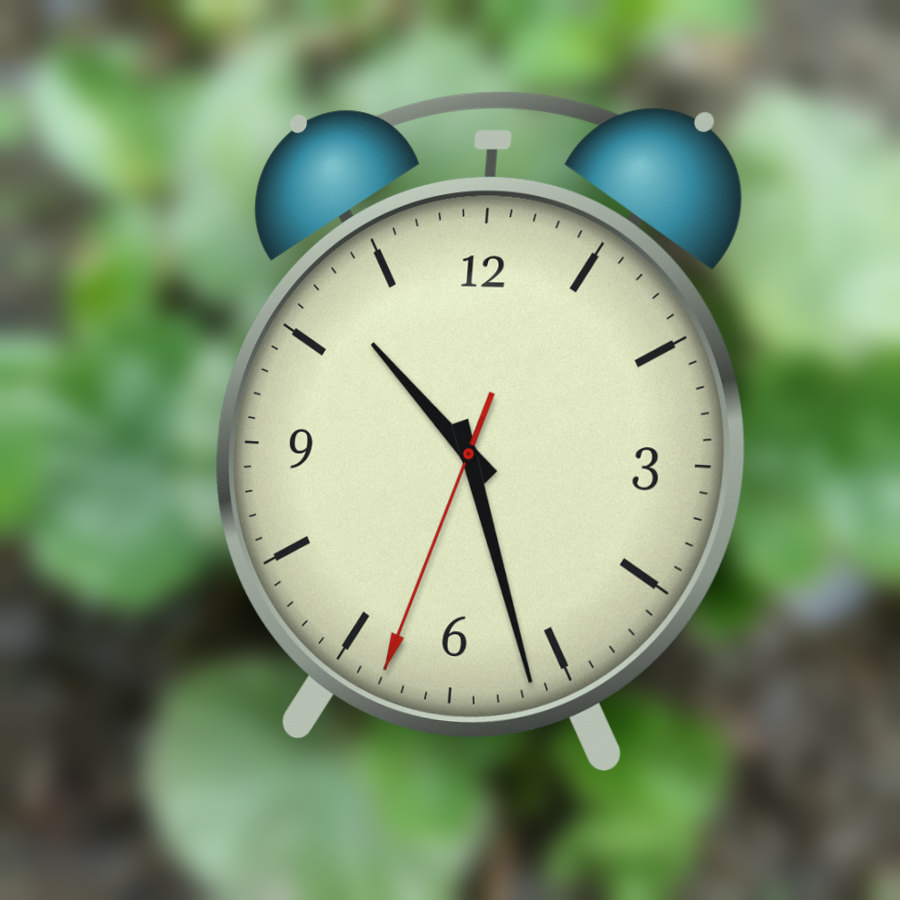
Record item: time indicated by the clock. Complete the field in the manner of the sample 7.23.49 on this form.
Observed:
10.26.33
